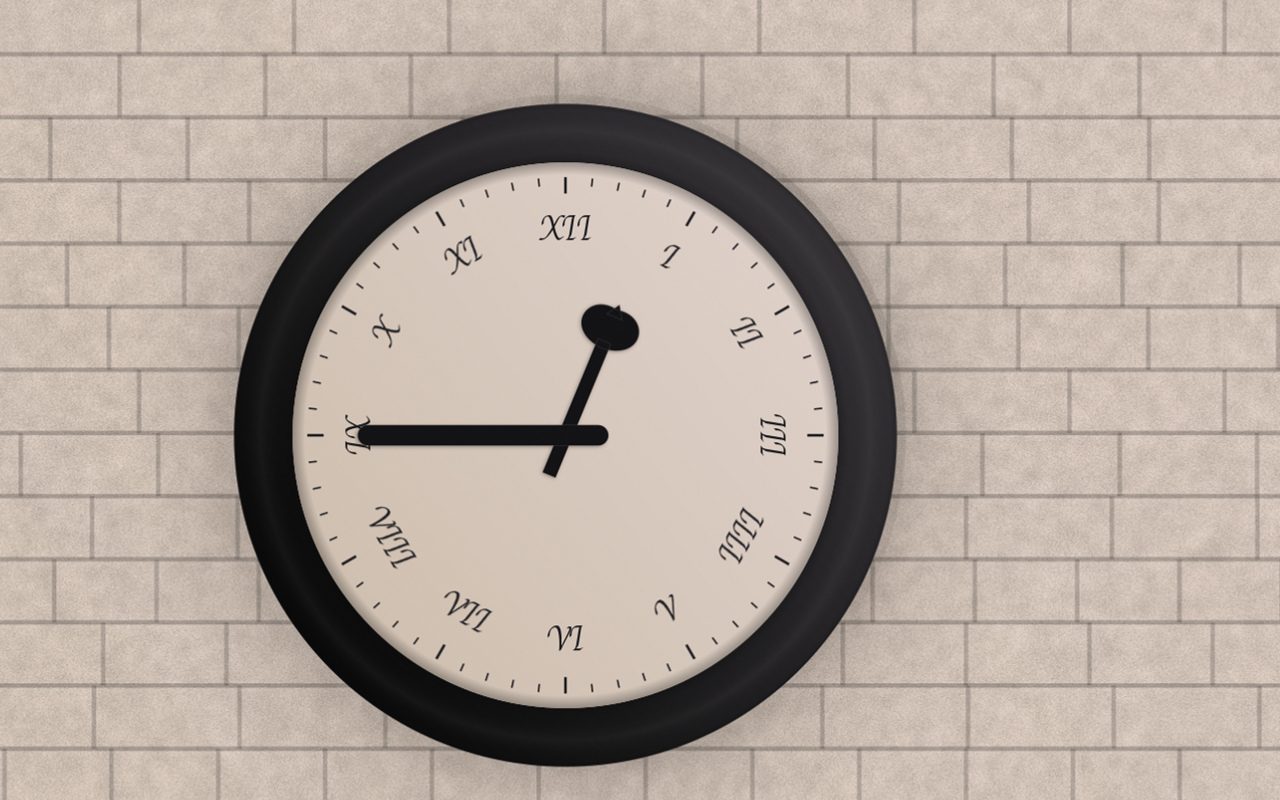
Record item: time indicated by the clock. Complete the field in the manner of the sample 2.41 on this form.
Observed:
12.45
